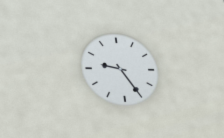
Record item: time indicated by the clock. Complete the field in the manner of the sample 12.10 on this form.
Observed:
9.25
